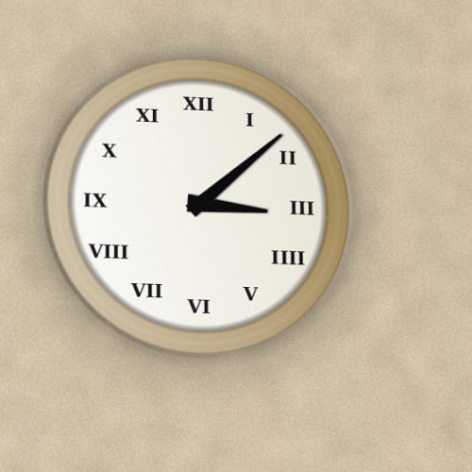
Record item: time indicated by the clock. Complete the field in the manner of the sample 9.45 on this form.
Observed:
3.08
